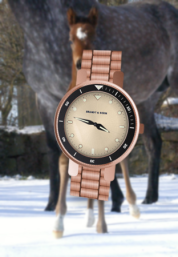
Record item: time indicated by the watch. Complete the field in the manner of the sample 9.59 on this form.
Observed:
3.47
